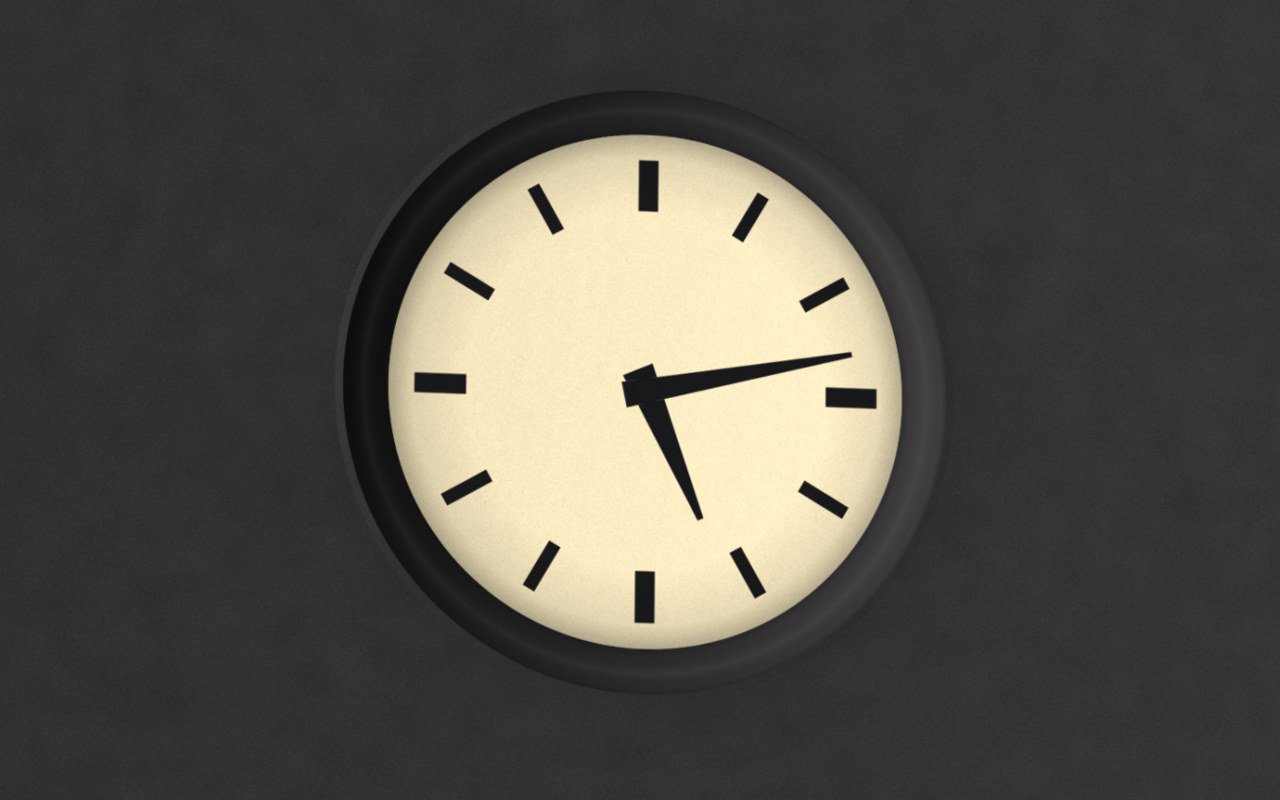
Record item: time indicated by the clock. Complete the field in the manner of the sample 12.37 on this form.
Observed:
5.13
